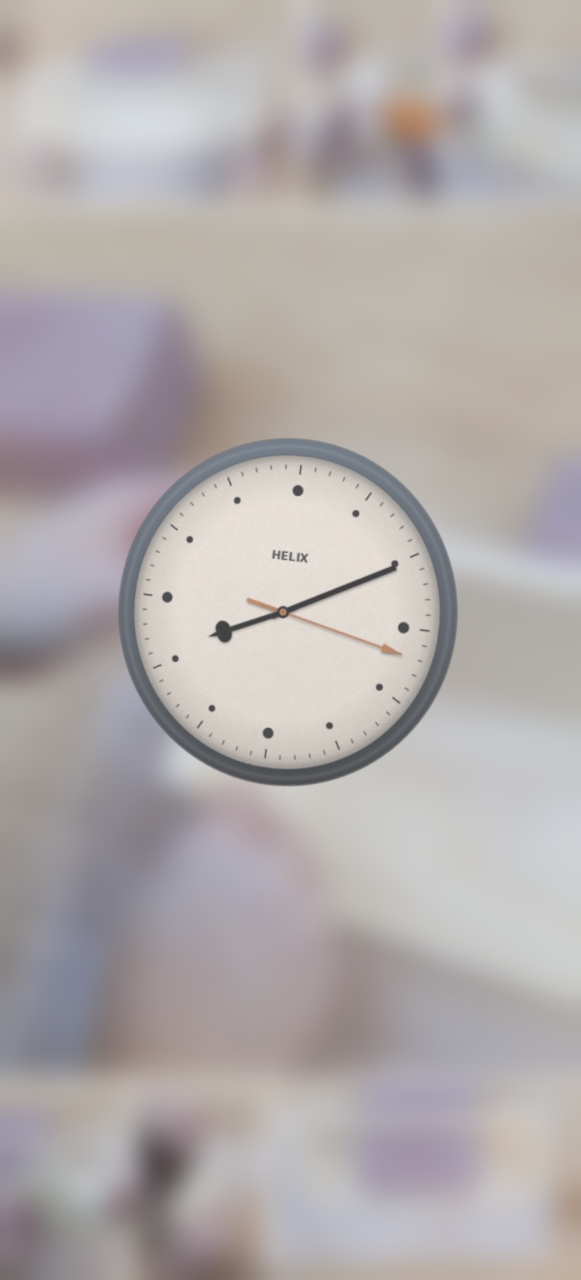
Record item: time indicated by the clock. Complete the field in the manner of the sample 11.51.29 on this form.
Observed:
8.10.17
